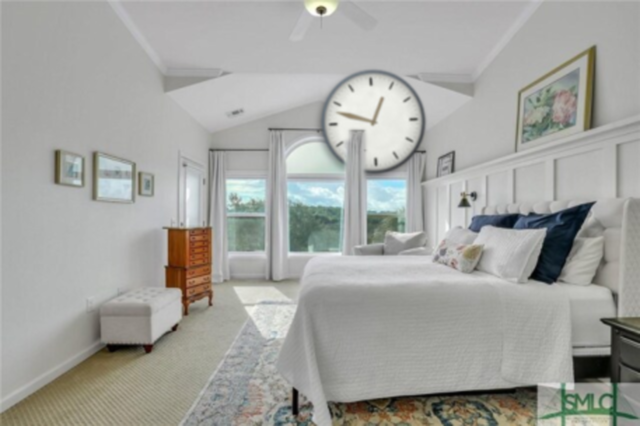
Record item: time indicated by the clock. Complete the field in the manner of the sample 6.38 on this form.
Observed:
12.48
